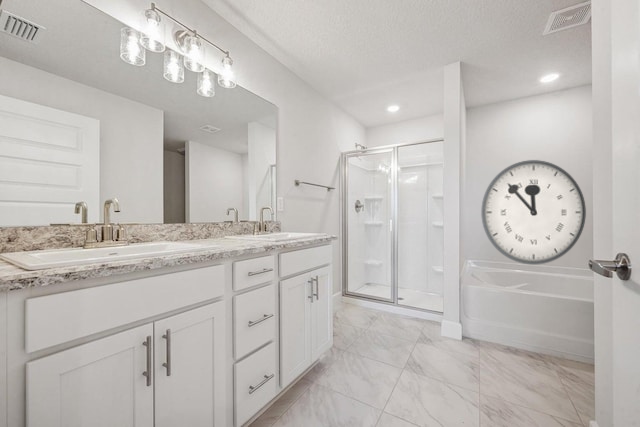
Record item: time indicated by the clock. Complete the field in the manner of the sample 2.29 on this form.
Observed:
11.53
